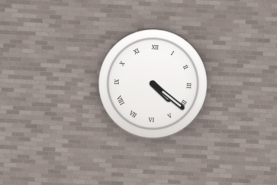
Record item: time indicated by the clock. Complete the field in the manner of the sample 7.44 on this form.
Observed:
4.21
